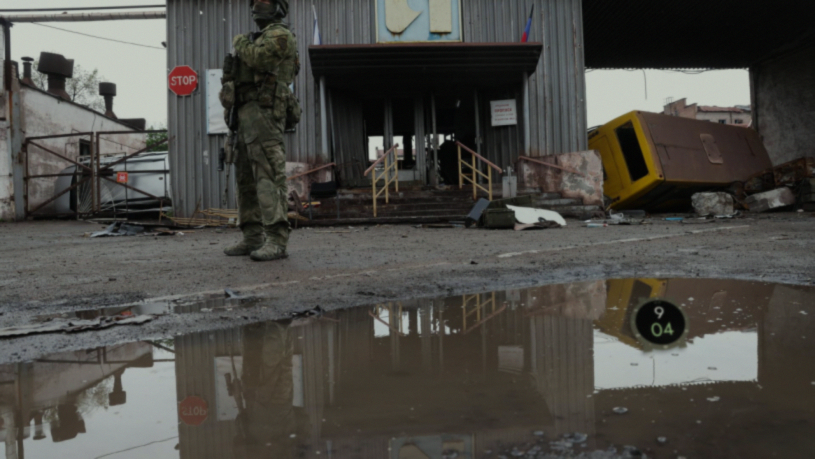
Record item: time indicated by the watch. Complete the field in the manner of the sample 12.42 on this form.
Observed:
9.04
